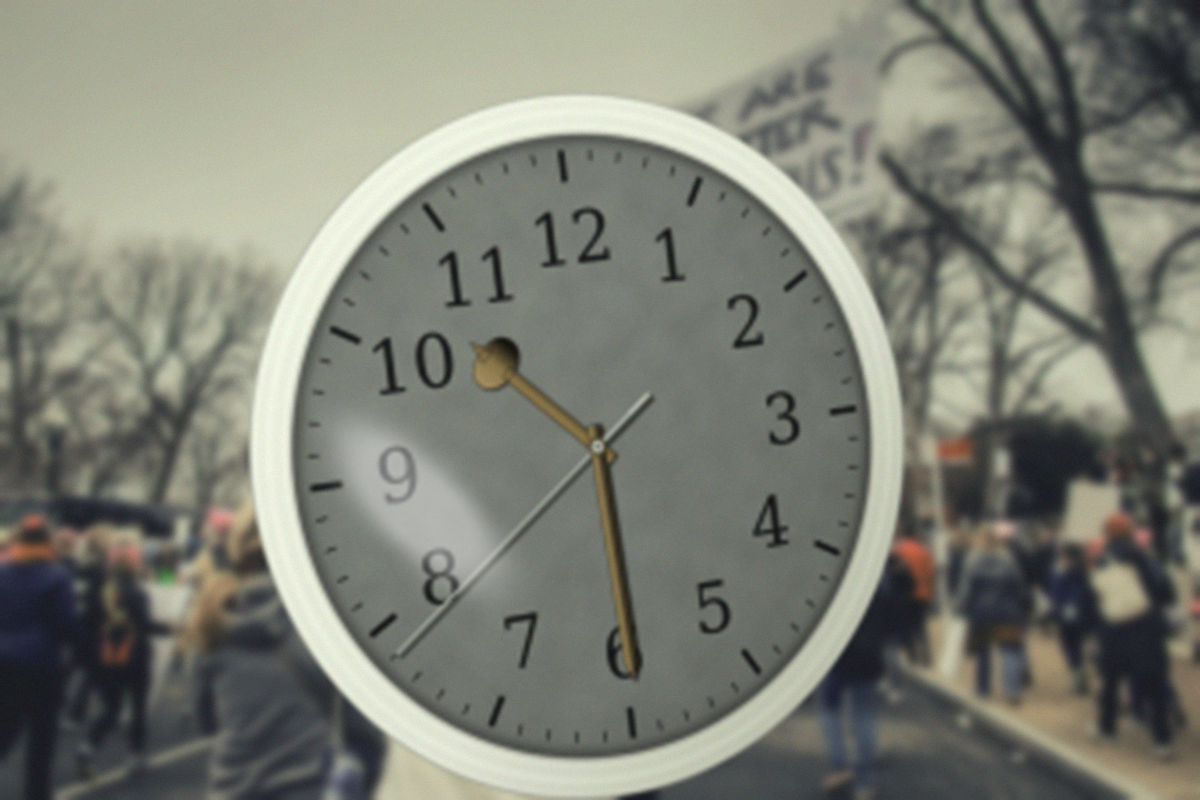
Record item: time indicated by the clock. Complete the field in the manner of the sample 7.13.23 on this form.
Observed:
10.29.39
